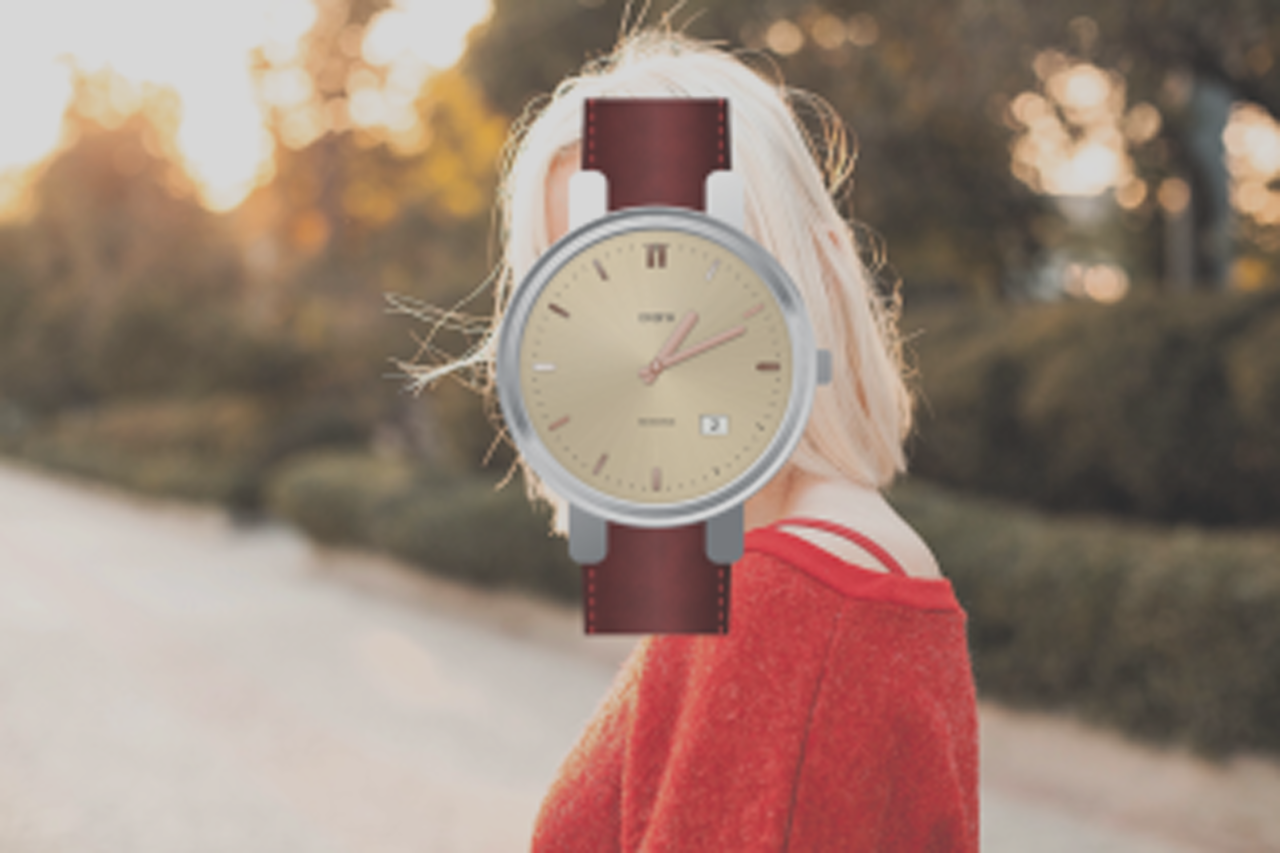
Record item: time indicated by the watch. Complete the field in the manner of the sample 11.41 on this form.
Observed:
1.11
